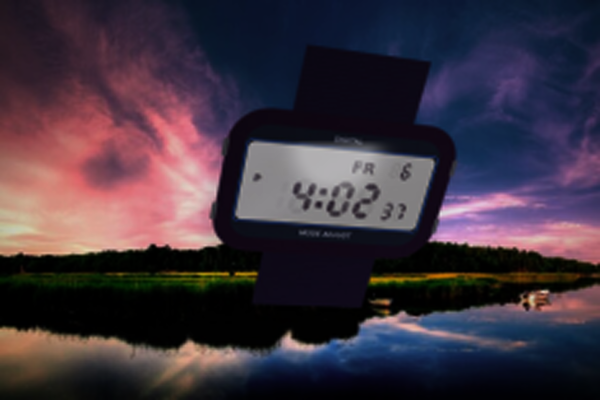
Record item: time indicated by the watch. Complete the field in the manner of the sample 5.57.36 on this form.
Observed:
4.02.37
